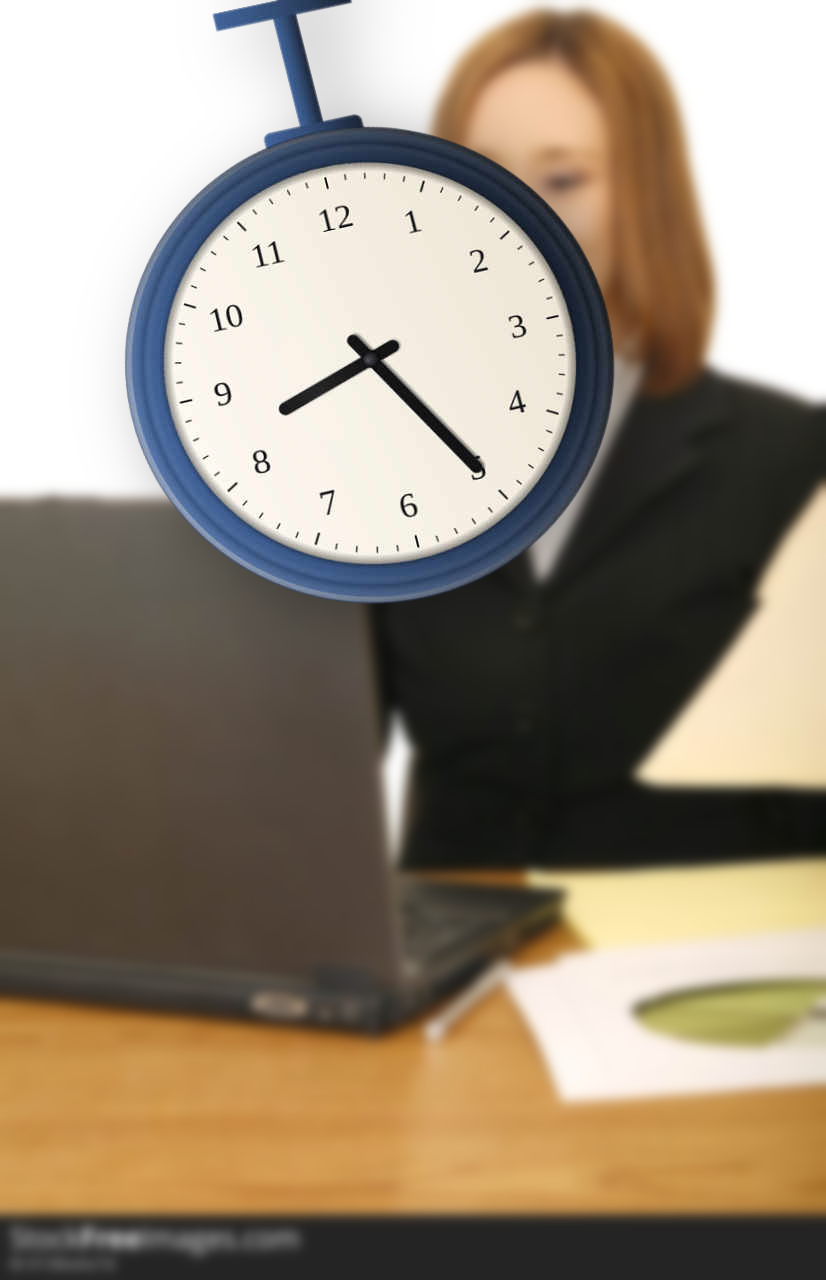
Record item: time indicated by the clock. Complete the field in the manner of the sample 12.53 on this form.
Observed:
8.25
